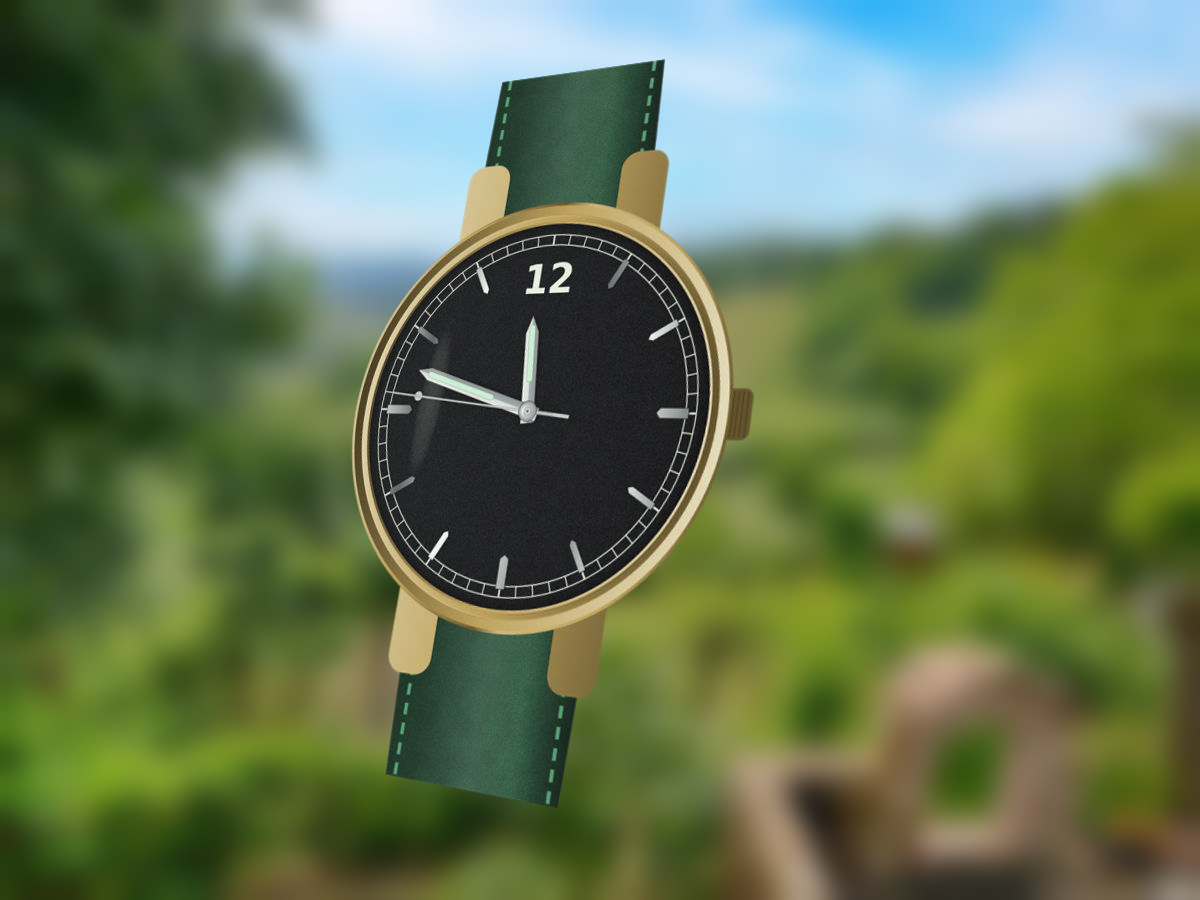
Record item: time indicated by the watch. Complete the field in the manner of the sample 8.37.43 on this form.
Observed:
11.47.46
